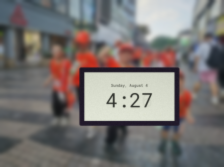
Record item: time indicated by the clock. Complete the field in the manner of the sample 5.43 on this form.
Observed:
4.27
